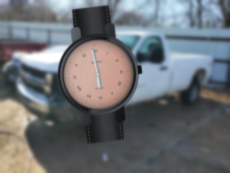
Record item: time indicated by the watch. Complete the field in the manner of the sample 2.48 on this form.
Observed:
5.59
